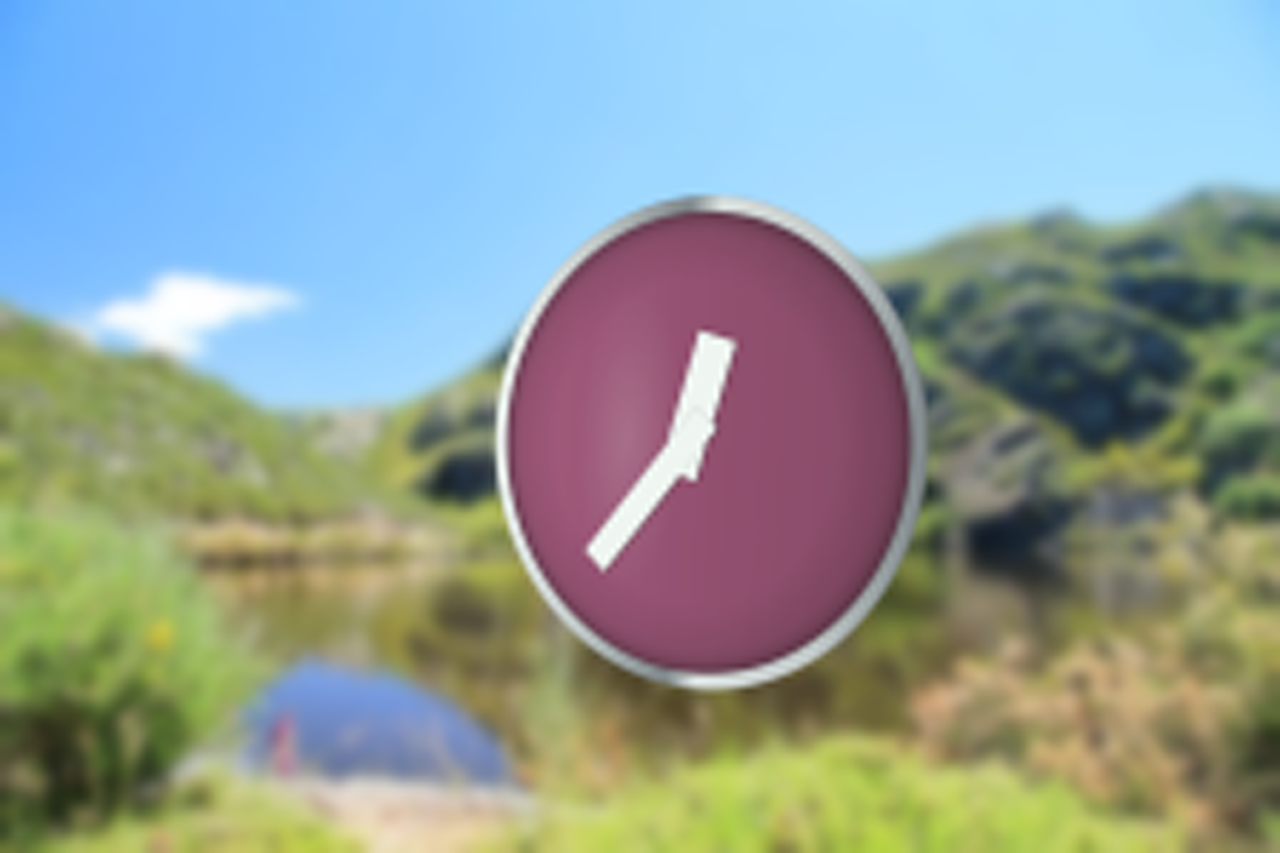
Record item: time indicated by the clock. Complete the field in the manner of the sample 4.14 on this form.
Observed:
12.37
